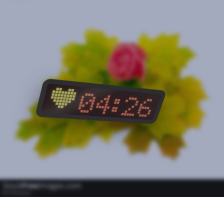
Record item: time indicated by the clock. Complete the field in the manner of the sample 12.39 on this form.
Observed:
4.26
